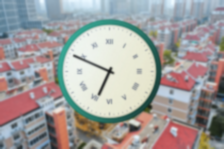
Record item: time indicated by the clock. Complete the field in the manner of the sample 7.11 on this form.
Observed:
6.49
